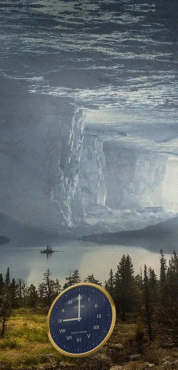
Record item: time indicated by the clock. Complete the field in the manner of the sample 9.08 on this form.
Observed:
9.00
